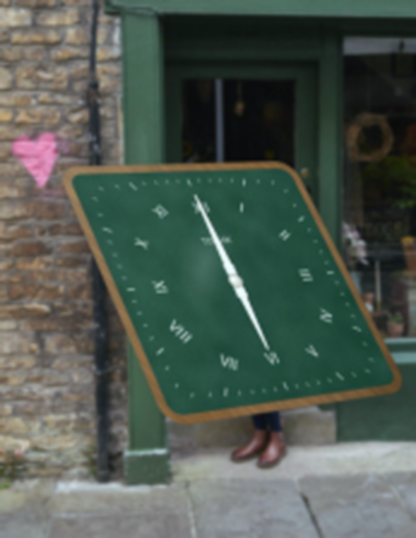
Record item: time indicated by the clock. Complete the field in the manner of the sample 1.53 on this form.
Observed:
6.00
